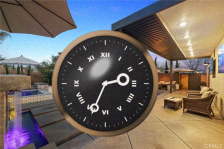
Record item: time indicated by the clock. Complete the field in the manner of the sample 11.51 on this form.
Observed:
2.34
